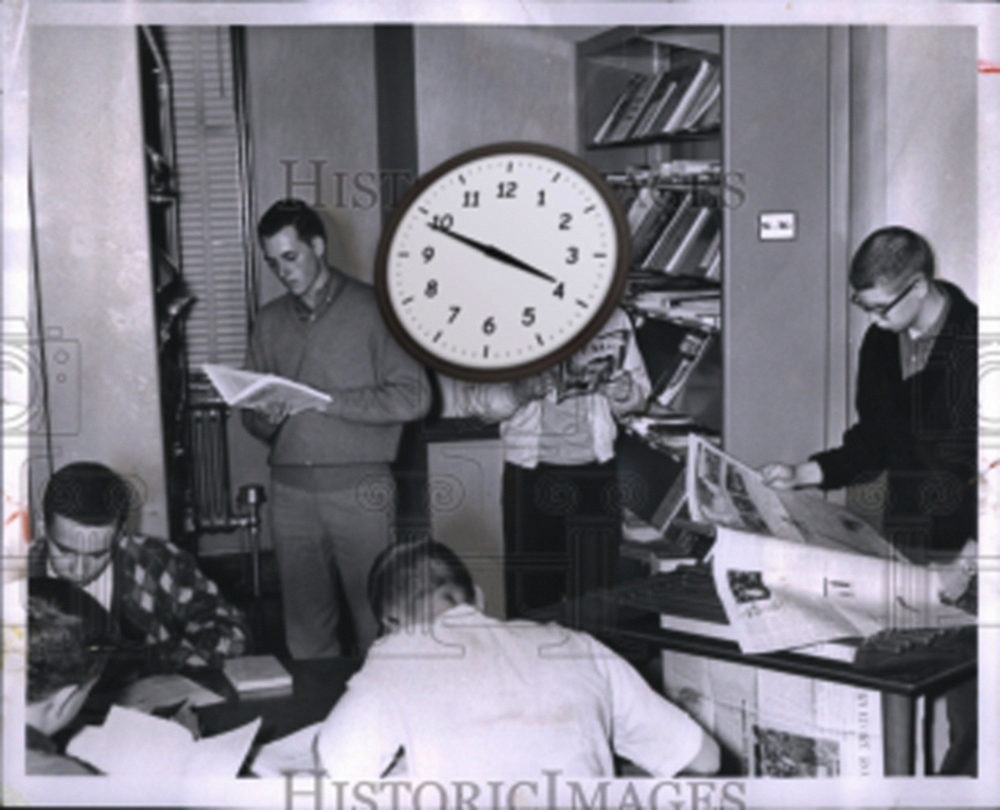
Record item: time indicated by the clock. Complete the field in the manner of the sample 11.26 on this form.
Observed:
3.49
